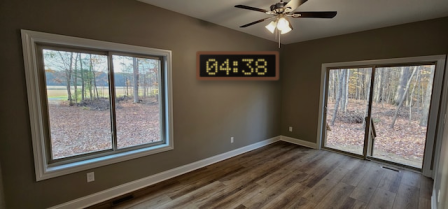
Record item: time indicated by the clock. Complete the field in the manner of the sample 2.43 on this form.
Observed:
4.38
